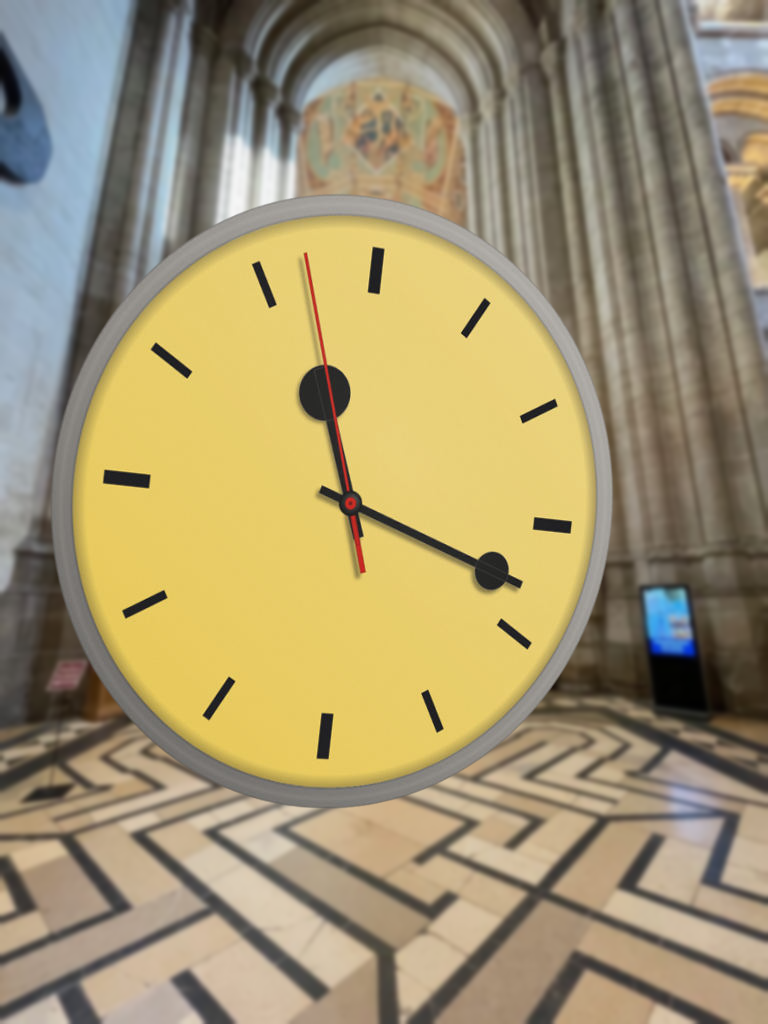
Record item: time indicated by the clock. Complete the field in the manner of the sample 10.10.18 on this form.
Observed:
11.17.57
